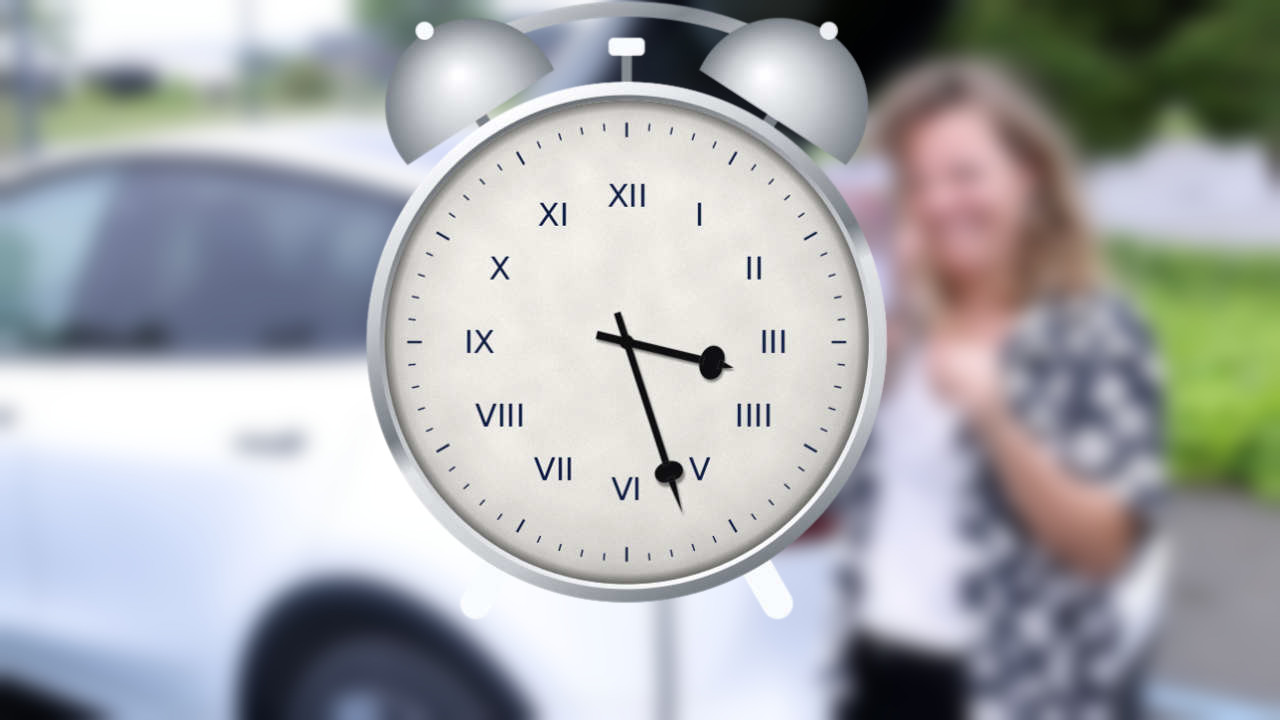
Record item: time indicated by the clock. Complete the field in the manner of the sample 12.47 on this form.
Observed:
3.27
